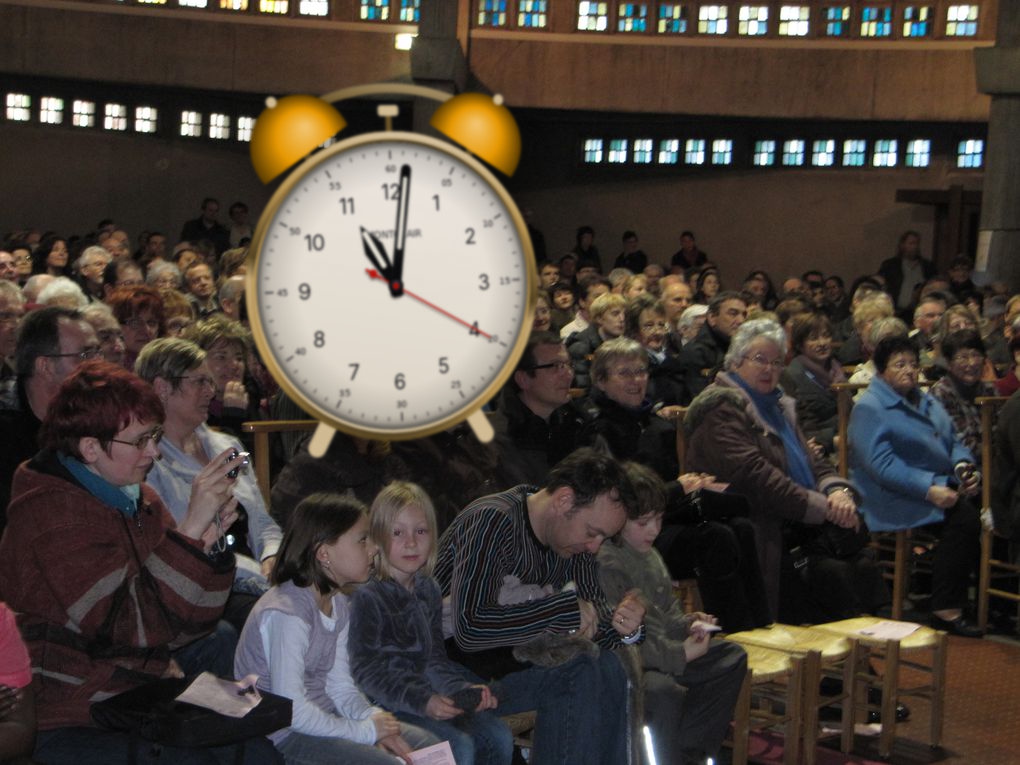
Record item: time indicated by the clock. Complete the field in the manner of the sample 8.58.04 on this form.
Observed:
11.01.20
